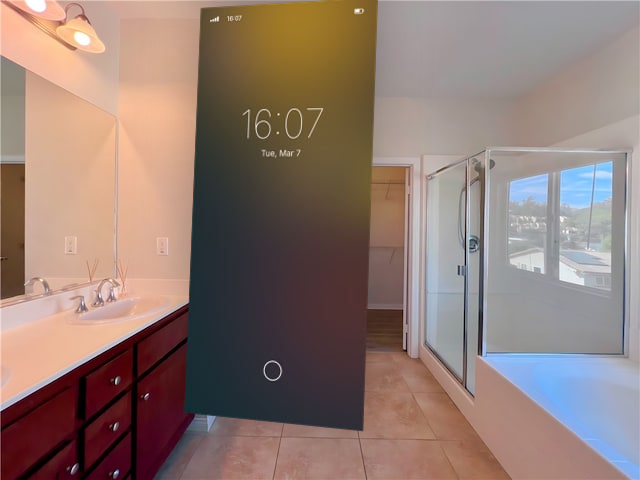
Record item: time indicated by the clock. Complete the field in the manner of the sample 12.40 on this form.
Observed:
16.07
